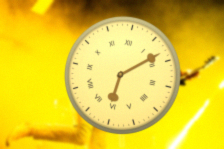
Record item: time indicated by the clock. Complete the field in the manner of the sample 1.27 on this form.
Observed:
6.08
